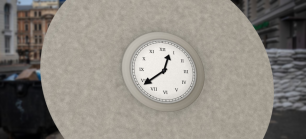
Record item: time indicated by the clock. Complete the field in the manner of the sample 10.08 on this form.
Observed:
12.39
